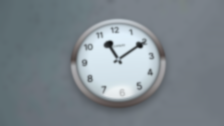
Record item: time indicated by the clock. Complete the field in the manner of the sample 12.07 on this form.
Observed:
11.10
